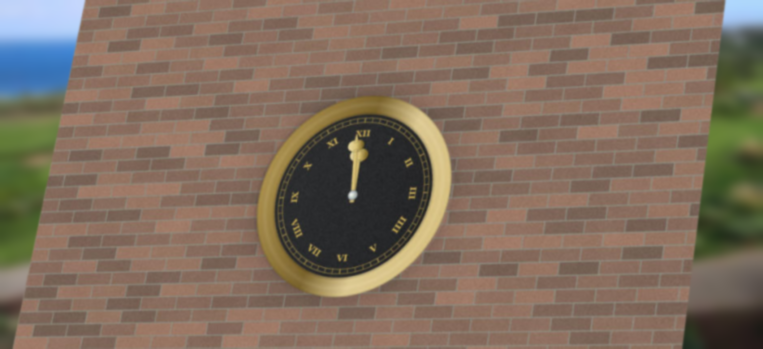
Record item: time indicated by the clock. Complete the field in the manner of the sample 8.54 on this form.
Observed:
11.59
